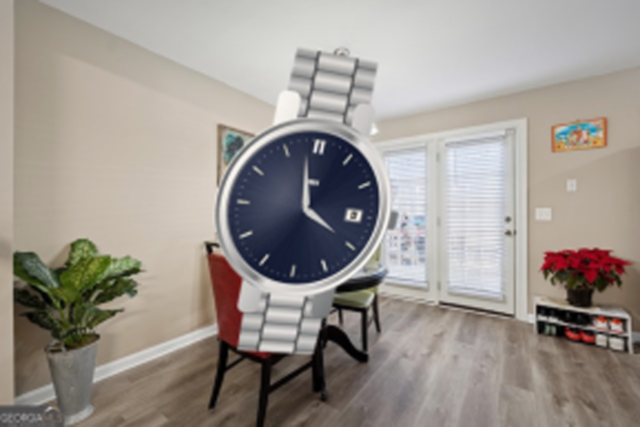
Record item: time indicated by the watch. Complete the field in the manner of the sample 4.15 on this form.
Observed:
3.58
